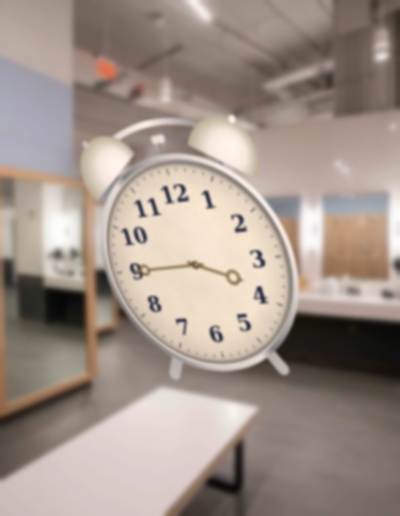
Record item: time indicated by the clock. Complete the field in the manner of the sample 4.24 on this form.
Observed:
3.45
